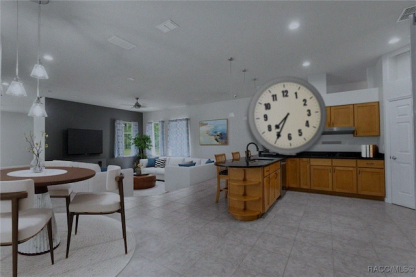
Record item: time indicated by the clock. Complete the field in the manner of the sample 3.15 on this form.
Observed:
7.35
